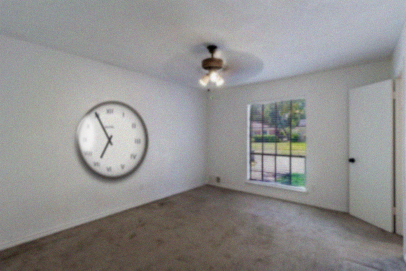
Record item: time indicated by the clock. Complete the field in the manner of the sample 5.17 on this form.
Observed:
6.55
